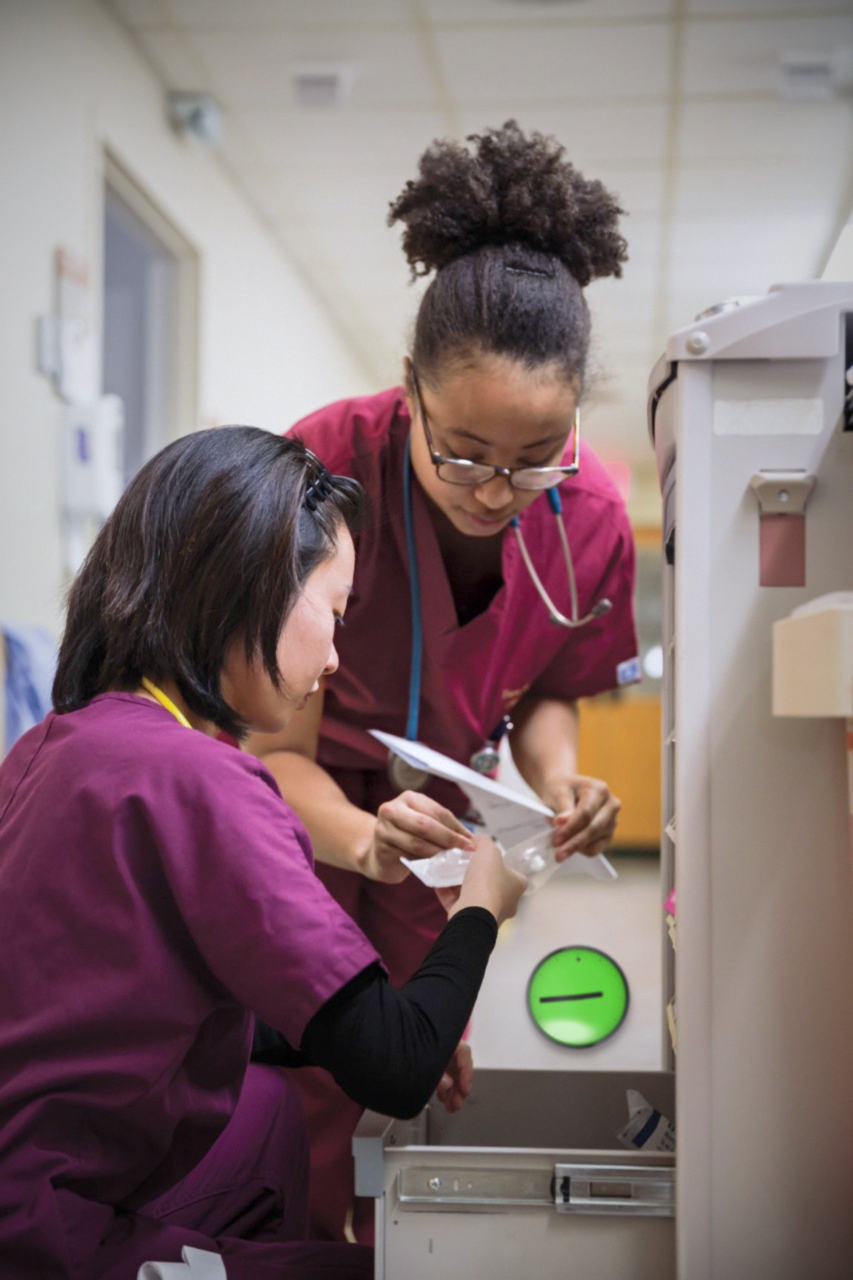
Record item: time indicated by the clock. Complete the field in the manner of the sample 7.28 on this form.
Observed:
2.44
